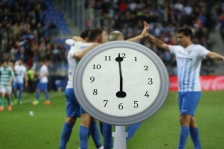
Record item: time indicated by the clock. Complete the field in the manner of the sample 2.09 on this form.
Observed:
5.59
